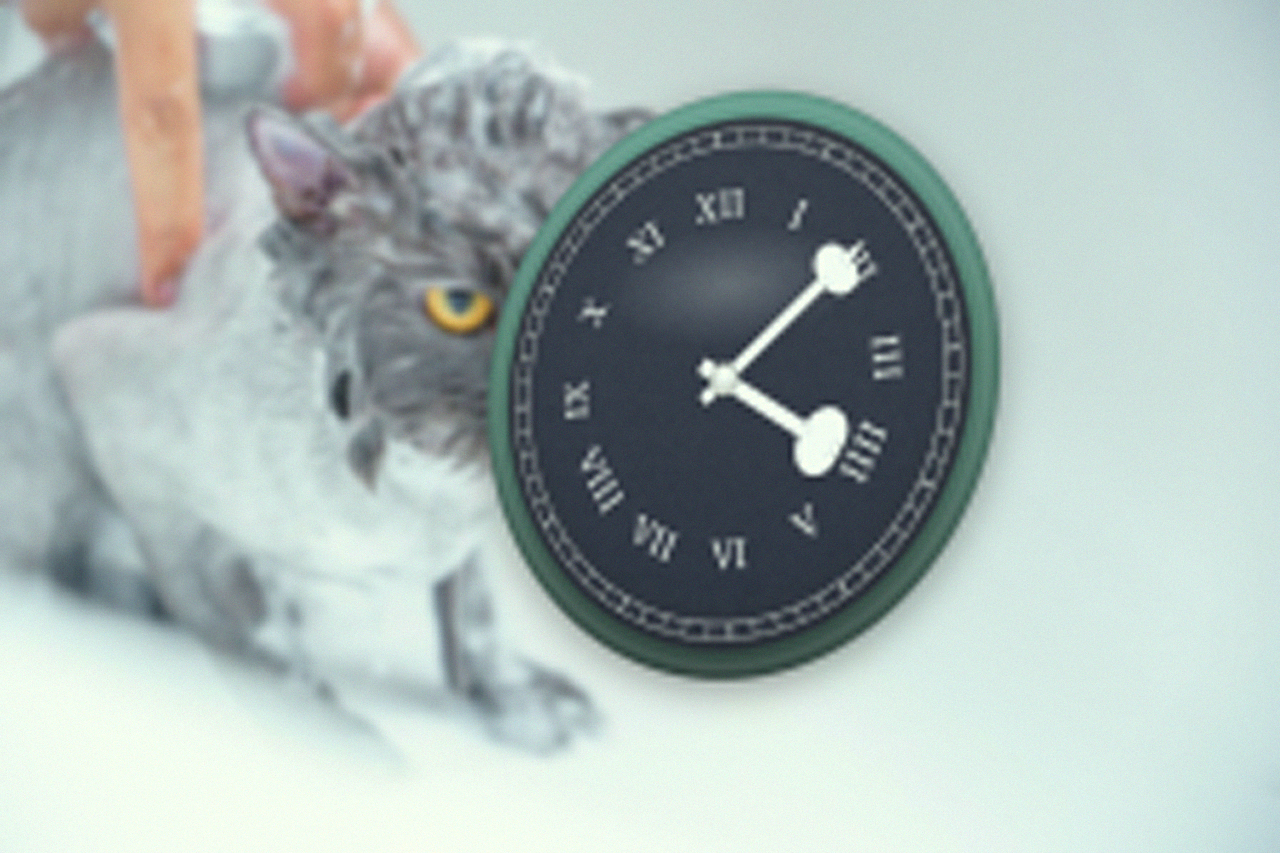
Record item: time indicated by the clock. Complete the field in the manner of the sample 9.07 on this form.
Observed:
4.09
